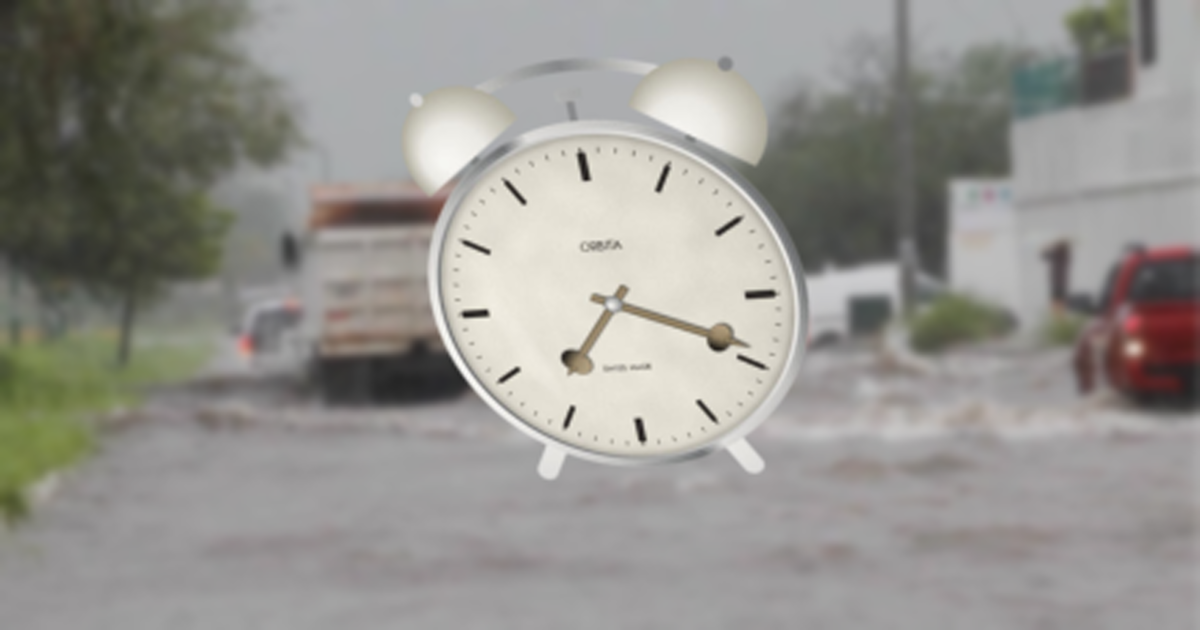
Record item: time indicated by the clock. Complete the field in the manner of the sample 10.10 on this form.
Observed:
7.19
